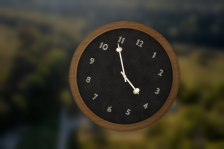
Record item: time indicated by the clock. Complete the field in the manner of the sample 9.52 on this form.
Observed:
3.54
